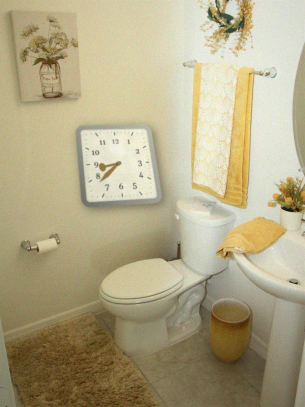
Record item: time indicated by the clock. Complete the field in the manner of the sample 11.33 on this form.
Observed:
8.38
